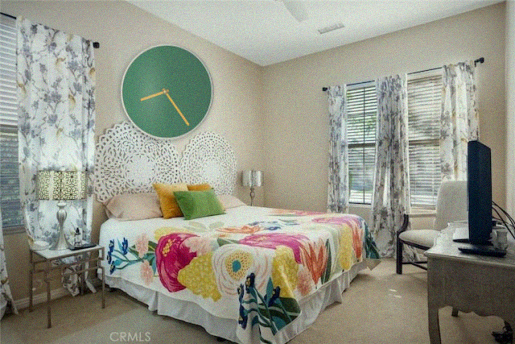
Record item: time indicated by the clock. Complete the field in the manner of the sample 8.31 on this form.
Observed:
8.24
